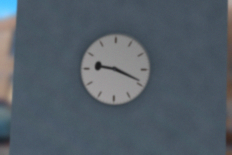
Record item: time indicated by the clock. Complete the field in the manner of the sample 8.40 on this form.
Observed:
9.19
